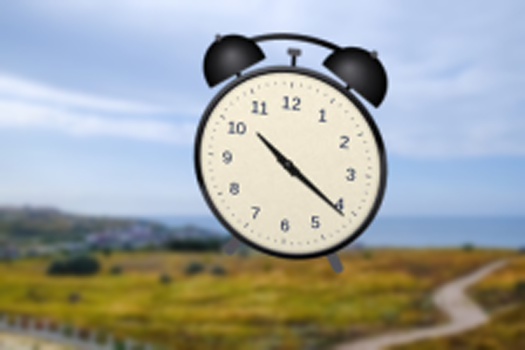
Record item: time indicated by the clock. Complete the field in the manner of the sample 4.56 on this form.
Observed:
10.21
